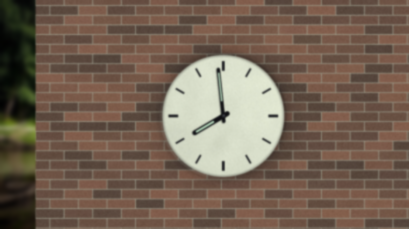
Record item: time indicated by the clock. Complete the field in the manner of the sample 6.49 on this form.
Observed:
7.59
